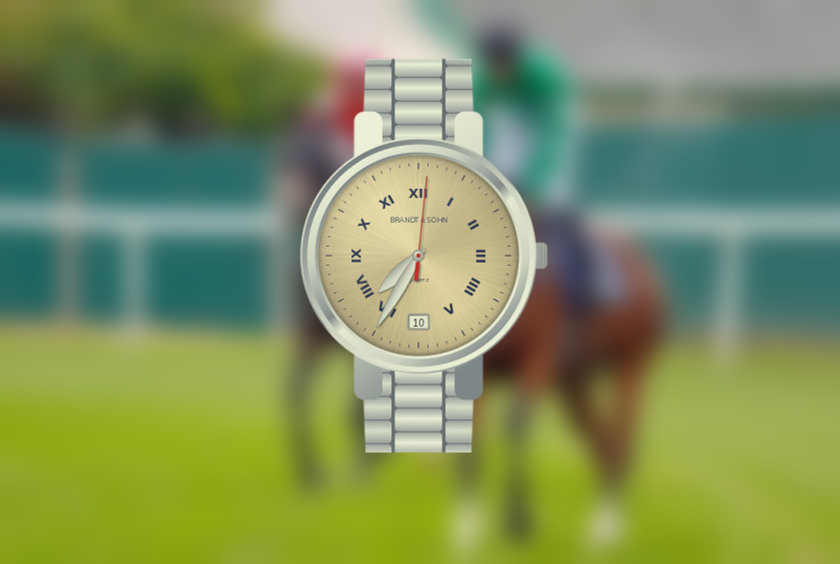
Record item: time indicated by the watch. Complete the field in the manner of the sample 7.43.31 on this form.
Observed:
7.35.01
